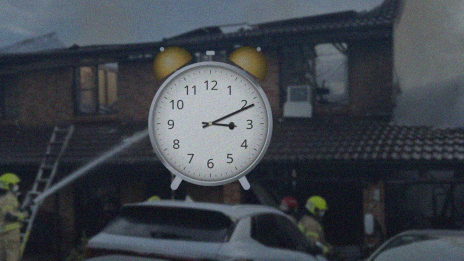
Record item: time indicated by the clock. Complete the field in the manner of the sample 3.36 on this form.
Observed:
3.11
